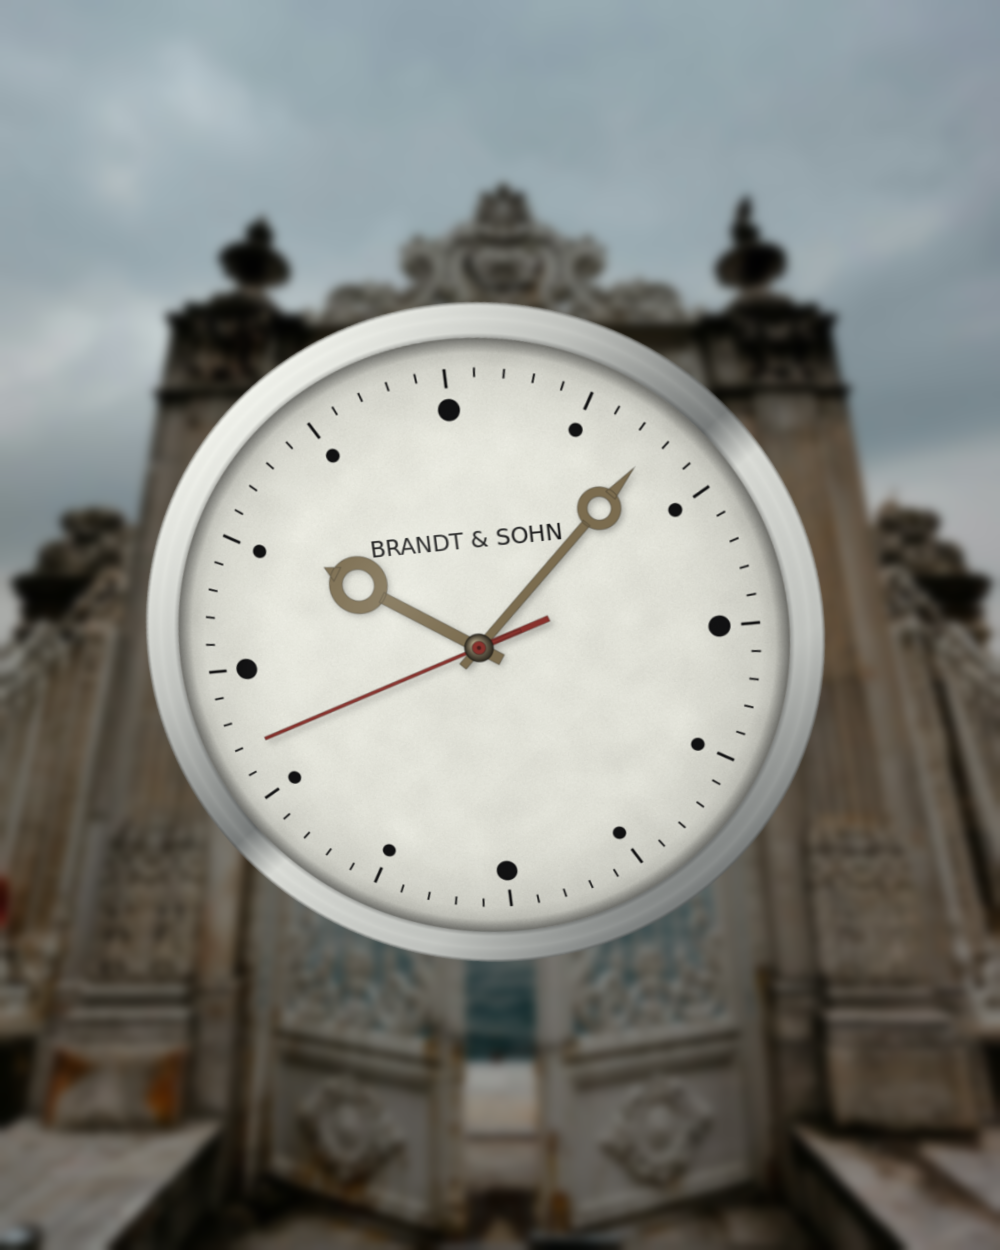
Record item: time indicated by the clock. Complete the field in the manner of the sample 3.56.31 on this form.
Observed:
10.07.42
